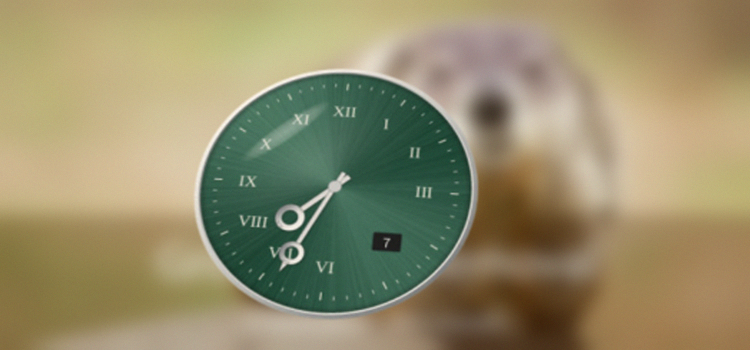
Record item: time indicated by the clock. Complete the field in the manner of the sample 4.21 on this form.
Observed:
7.34
